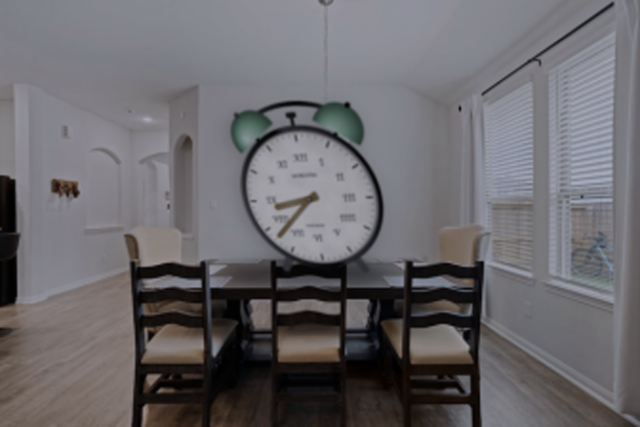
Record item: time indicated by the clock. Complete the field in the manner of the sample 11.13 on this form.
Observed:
8.38
